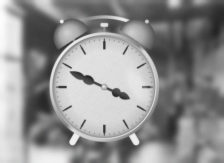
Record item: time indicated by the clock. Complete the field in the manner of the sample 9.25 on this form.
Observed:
3.49
